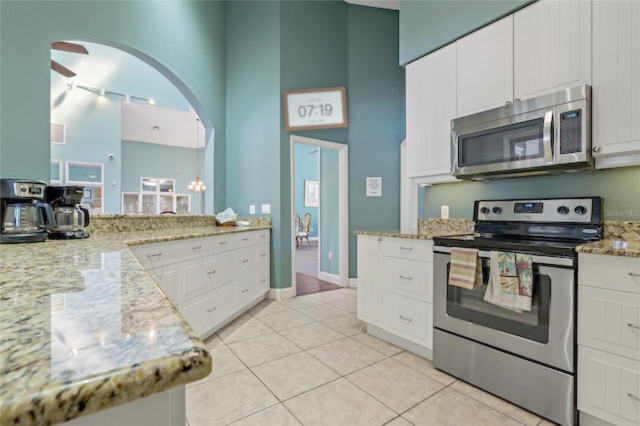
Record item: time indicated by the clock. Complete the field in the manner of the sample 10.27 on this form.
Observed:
7.19
